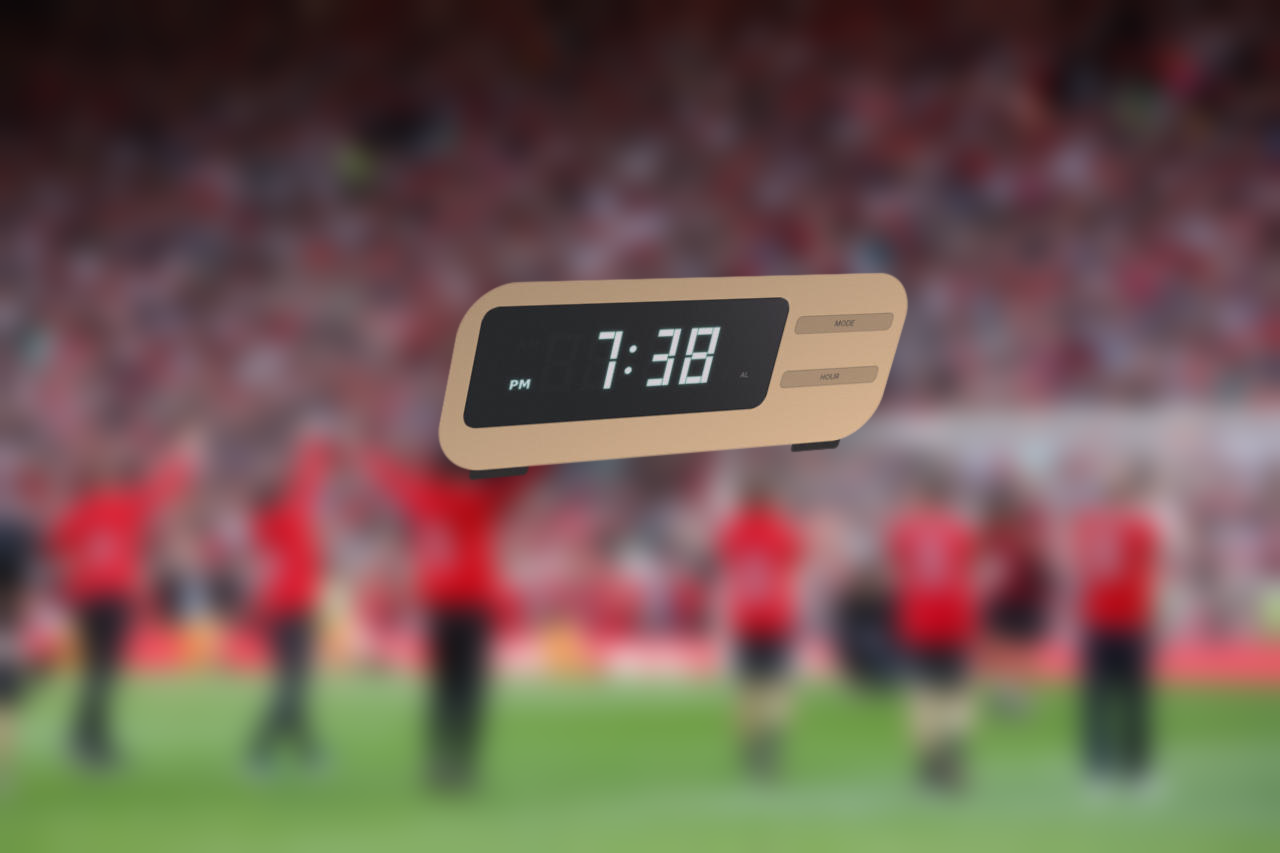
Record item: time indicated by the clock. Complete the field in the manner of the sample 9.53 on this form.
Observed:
7.38
